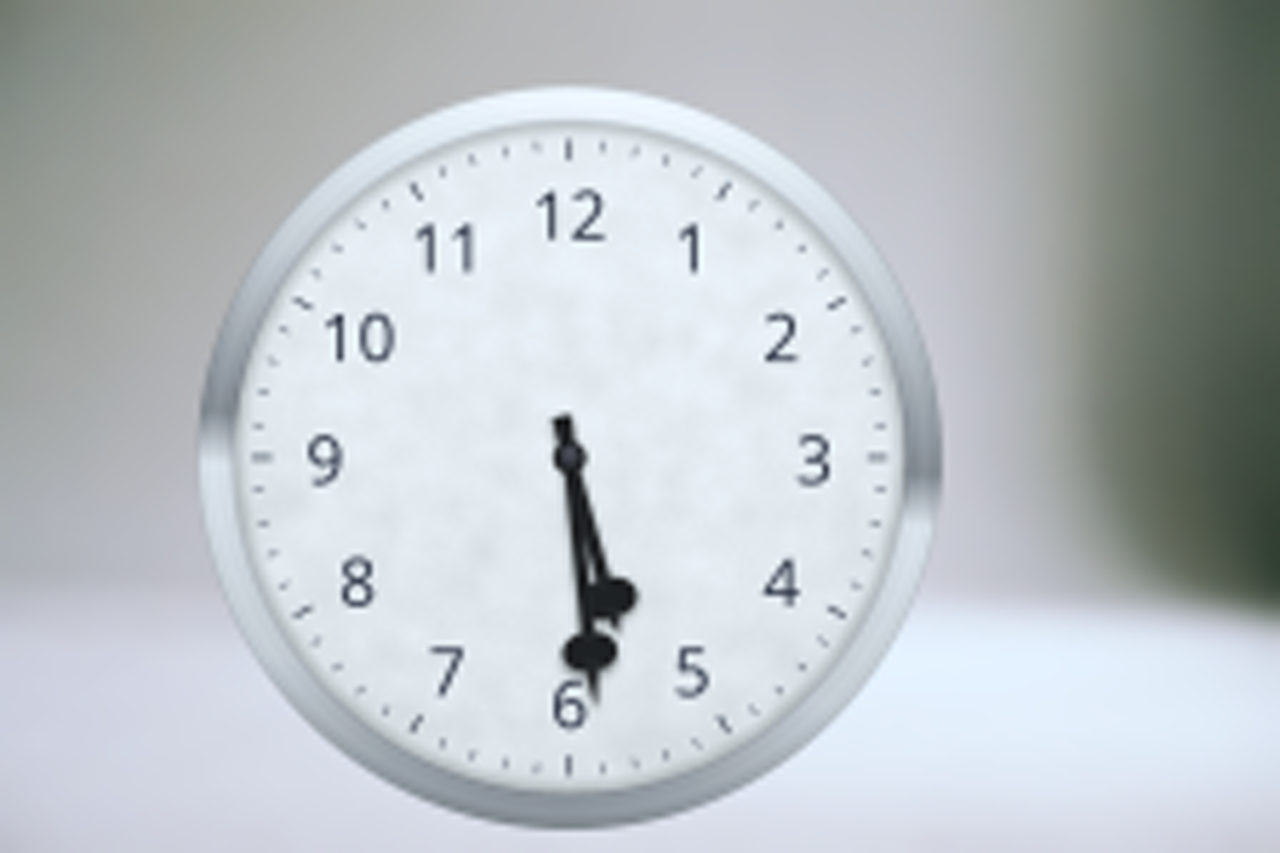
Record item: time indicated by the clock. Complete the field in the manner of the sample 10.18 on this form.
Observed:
5.29
